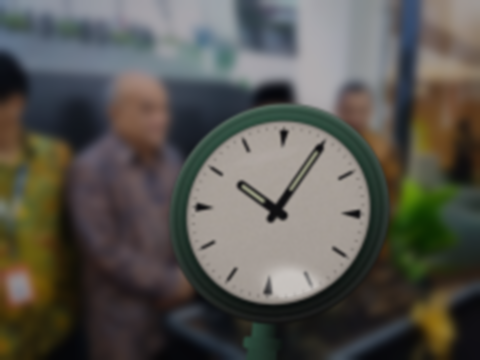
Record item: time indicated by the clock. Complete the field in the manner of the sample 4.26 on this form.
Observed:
10.05
